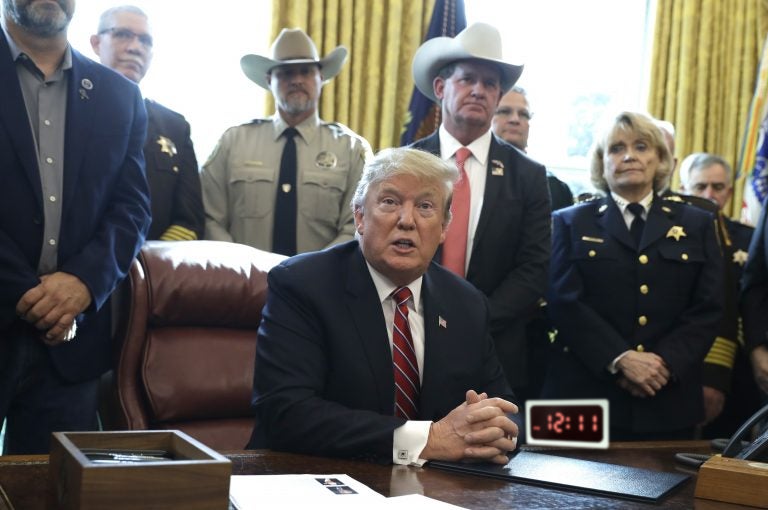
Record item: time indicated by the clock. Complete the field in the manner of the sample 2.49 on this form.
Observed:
12.11
